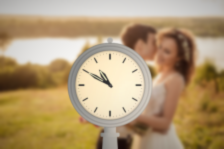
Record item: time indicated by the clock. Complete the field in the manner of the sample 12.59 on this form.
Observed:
10.50
